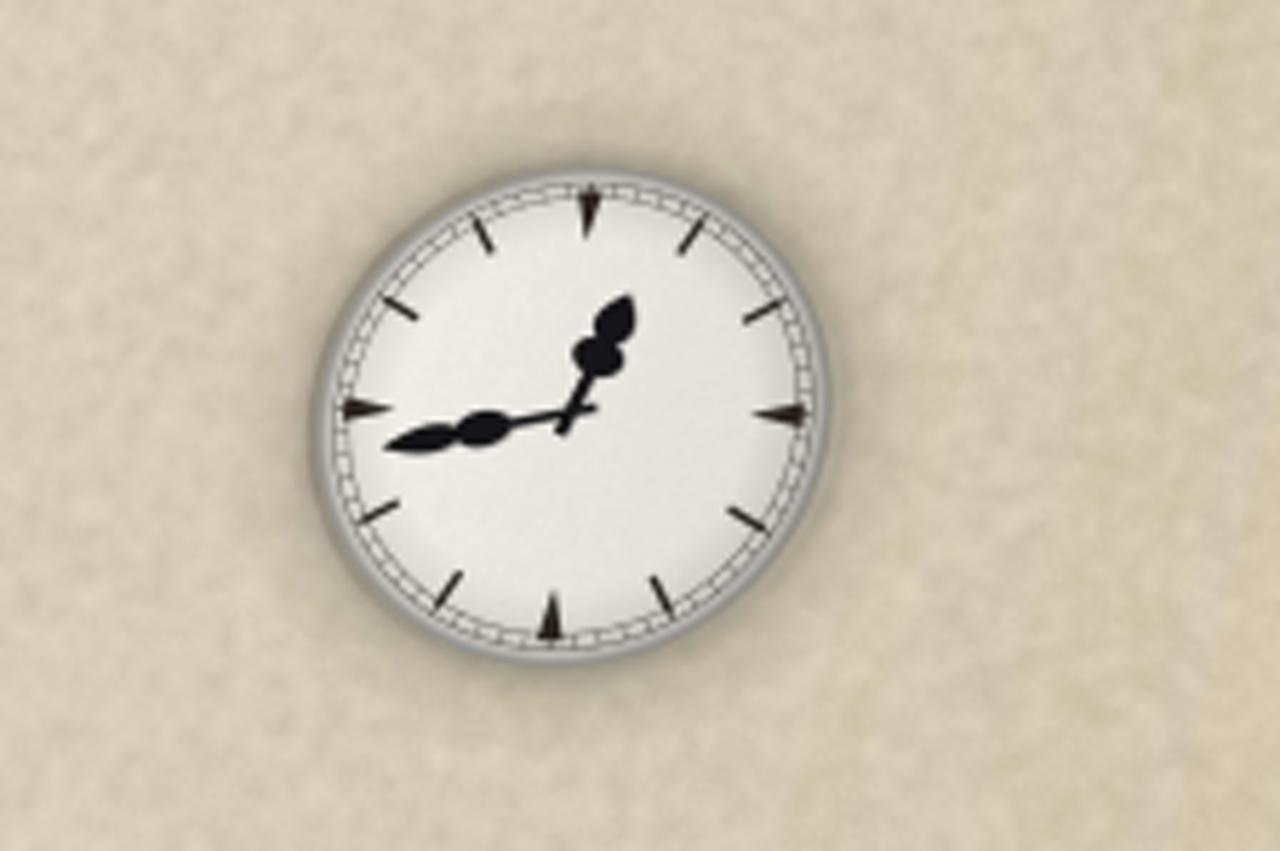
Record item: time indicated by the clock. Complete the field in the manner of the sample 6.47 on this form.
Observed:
12.43
